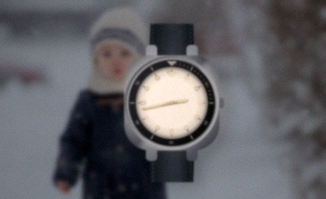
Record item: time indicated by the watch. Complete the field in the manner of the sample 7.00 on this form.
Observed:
2.43
